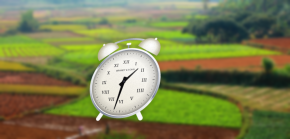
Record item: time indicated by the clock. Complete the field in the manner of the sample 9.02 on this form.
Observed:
1.32
